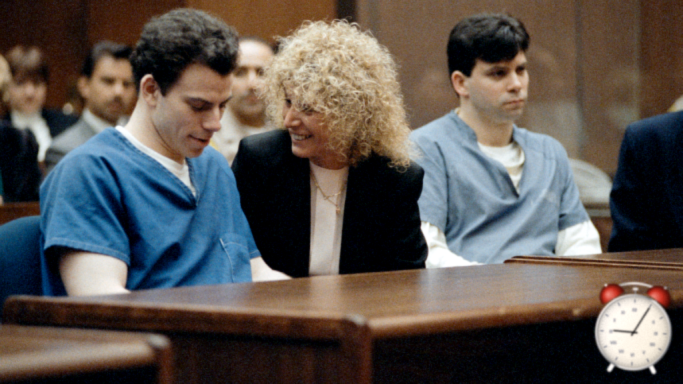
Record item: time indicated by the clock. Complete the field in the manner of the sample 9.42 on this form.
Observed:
9.05
